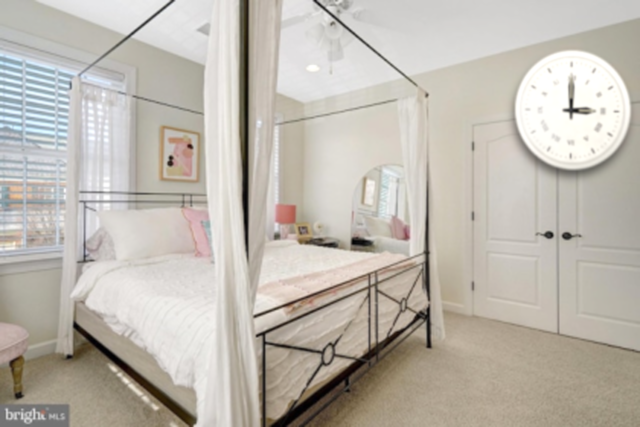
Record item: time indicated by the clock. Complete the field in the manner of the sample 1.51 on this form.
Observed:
3.00
